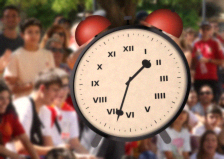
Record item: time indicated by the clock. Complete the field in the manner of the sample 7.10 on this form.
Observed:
1.33
